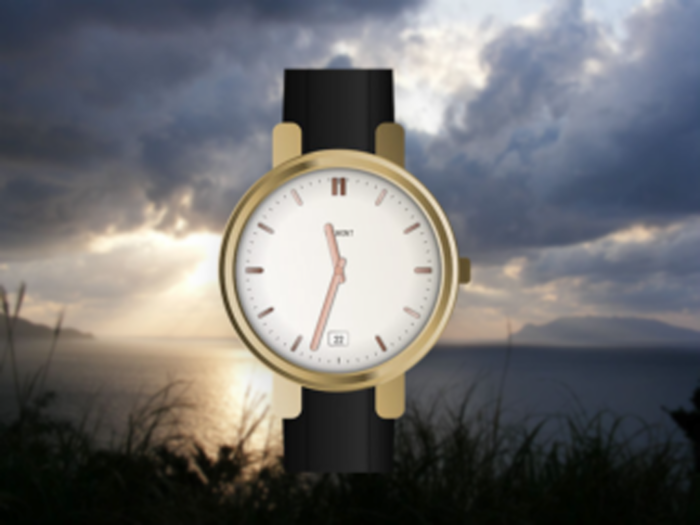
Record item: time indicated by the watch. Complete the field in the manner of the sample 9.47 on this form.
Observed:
11.33
